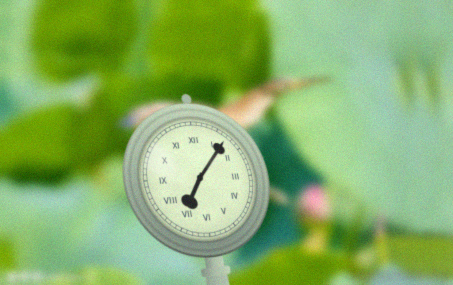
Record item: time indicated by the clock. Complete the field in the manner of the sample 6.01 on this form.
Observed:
7.07
